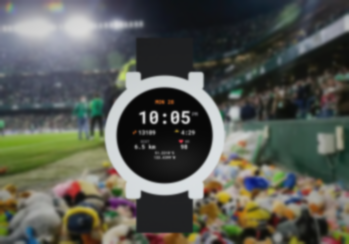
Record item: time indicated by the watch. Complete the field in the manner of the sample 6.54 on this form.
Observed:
10.05
